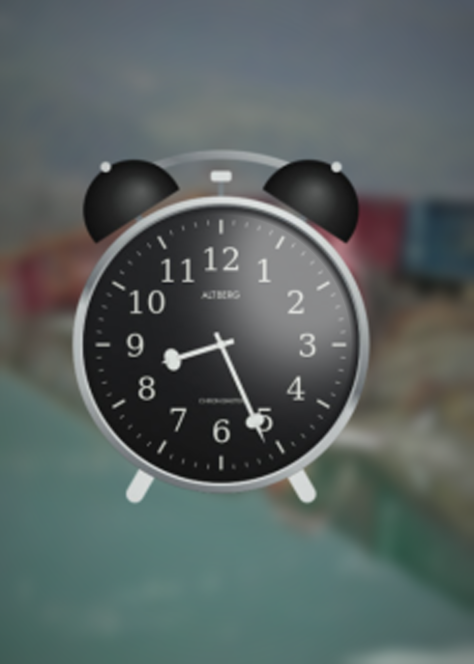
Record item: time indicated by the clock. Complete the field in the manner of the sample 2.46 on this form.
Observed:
8.26
